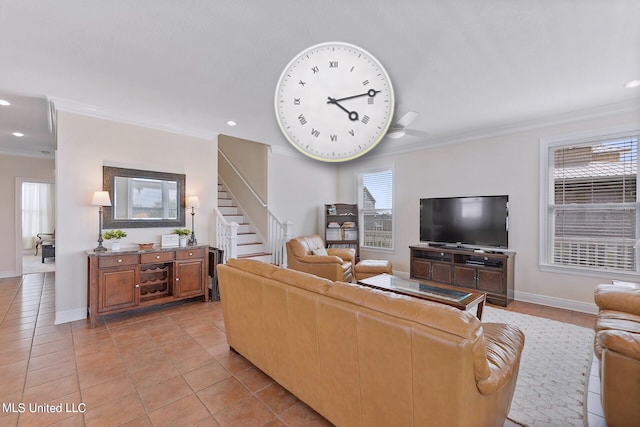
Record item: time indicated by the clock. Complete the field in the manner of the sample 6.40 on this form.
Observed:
4.13
